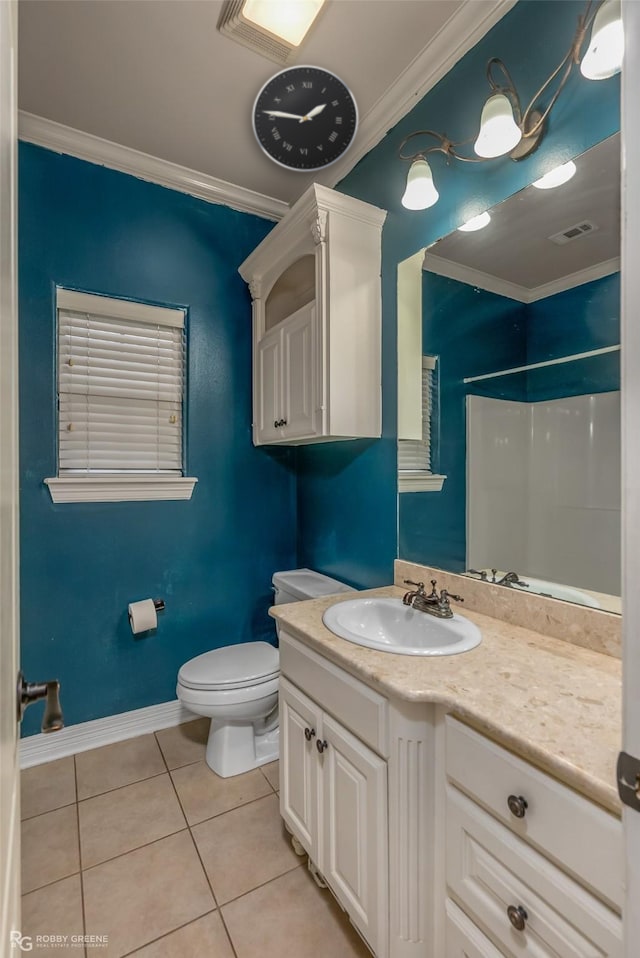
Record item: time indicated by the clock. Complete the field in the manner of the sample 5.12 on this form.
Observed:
1.46
